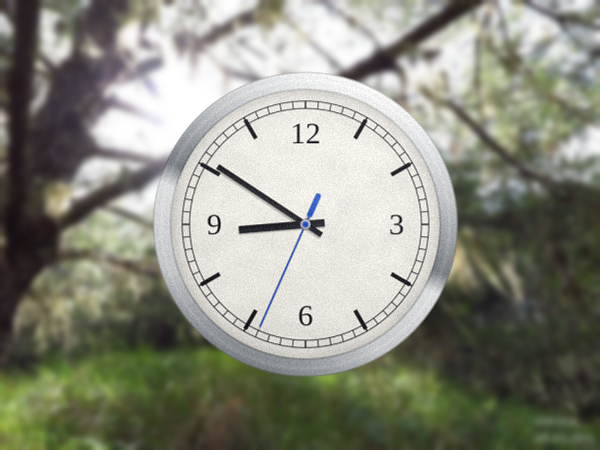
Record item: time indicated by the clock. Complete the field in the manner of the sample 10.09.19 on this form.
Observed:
8.50.34
